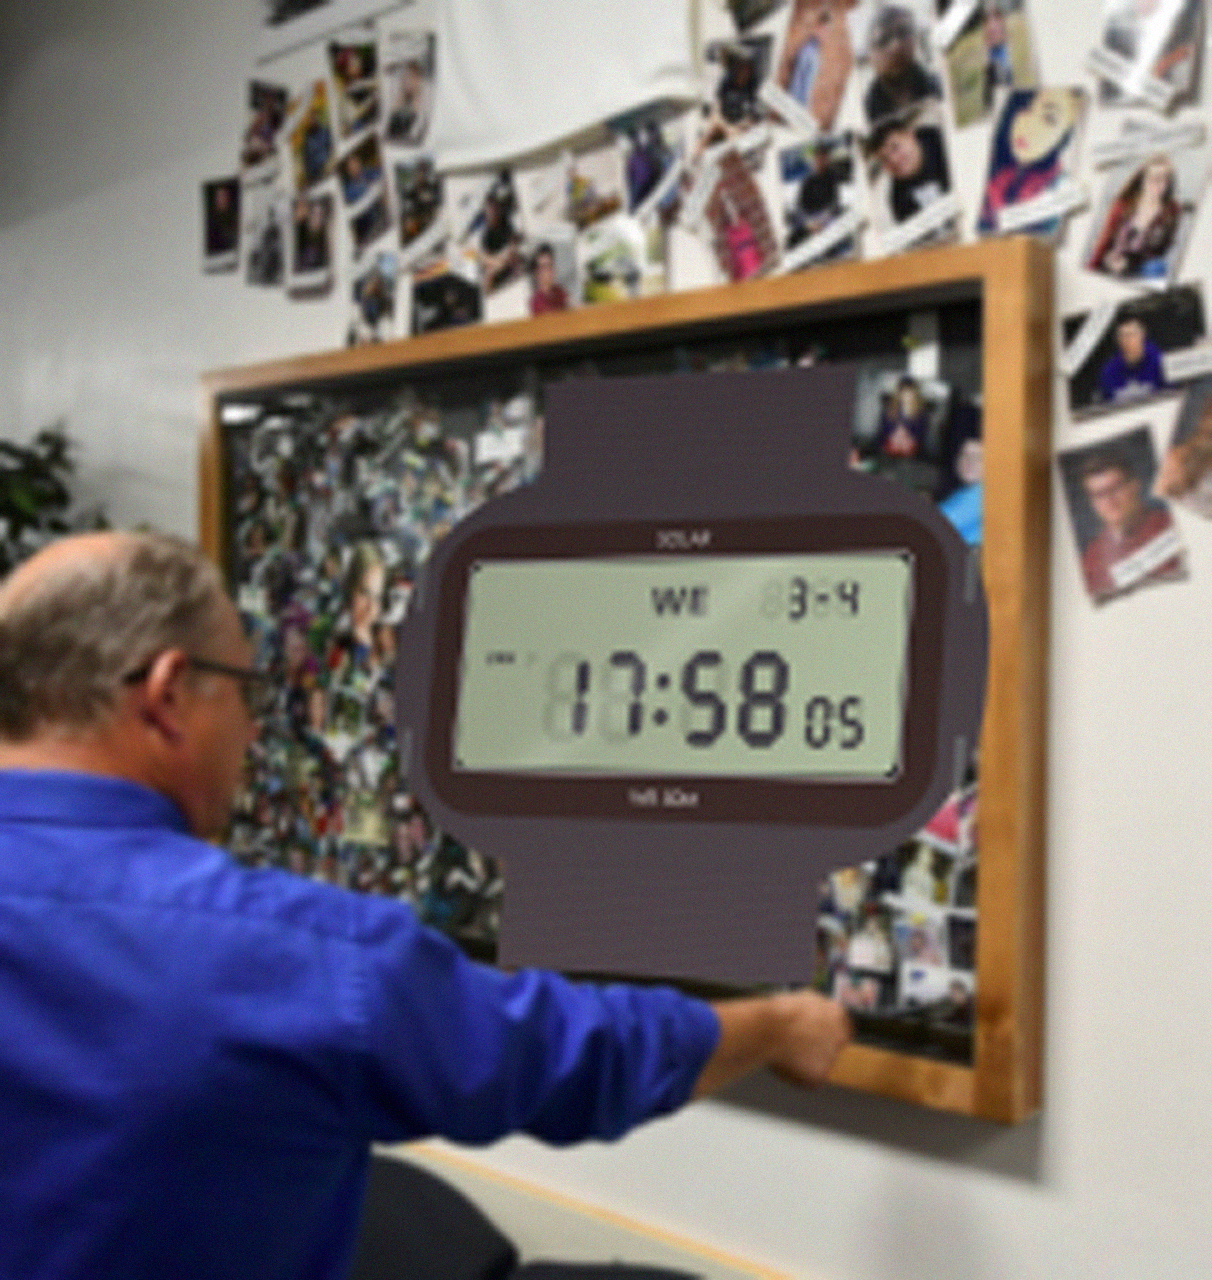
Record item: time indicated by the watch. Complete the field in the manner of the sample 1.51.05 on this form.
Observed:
17.58.05
